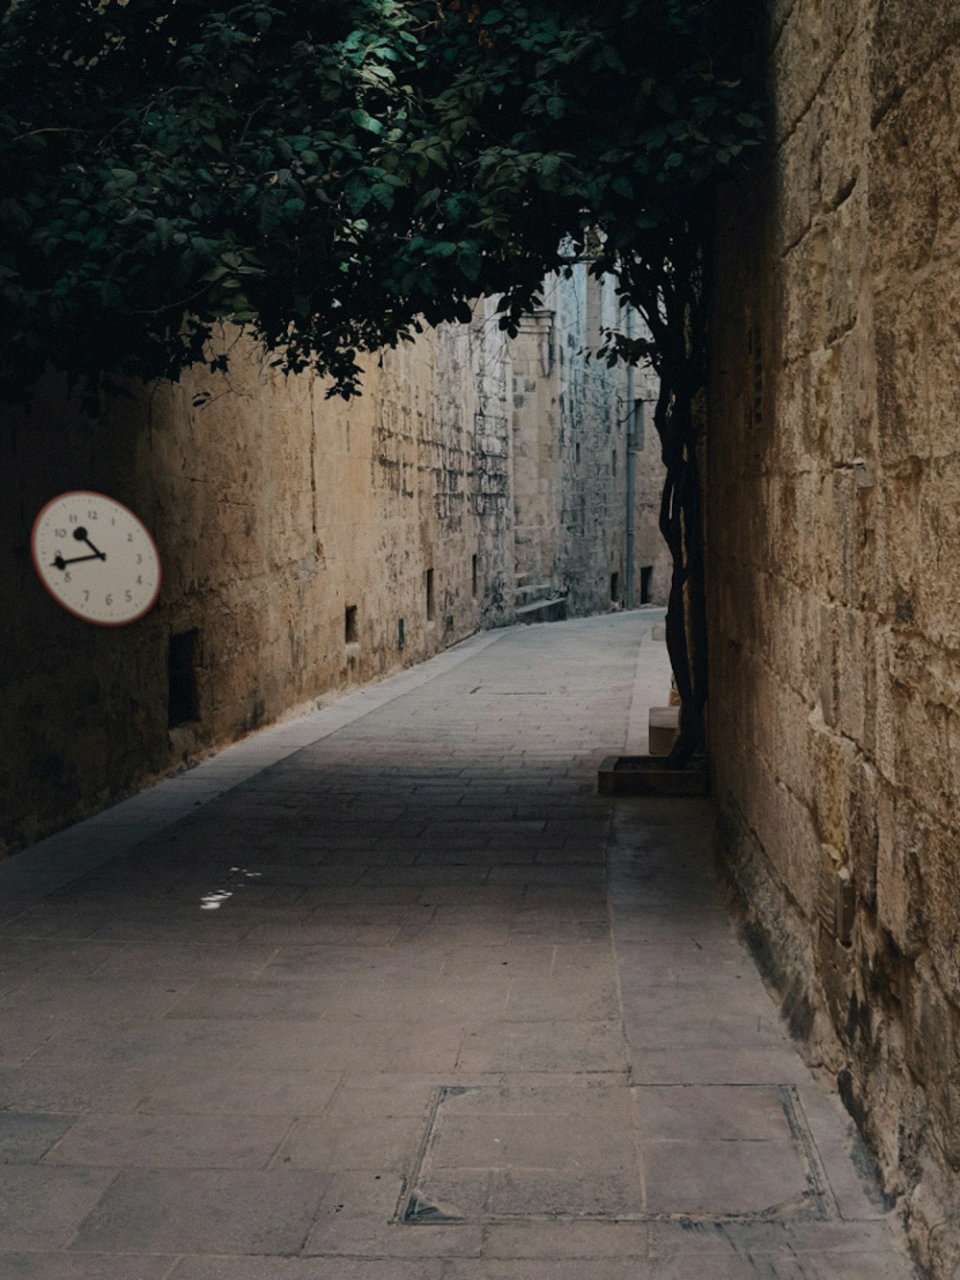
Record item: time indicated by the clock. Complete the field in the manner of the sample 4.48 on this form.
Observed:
10.43
